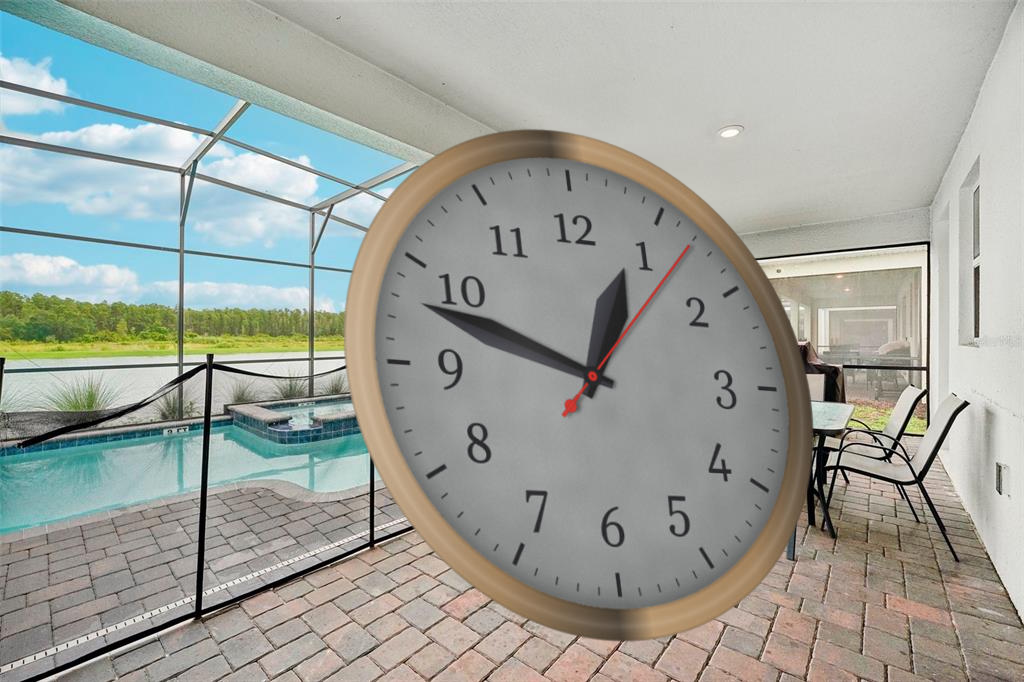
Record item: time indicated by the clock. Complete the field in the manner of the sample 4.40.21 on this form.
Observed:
12.48.07
